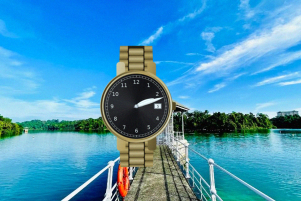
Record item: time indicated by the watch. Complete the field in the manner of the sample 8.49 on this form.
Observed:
2.12
